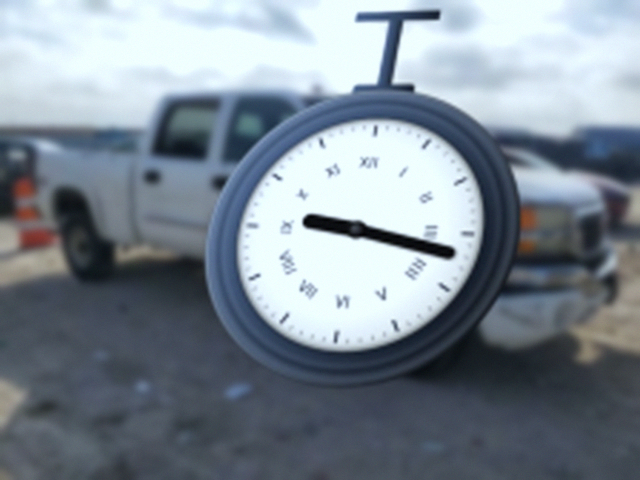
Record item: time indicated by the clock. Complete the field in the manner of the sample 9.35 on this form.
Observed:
9.17
